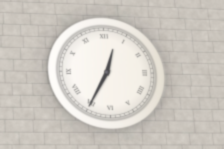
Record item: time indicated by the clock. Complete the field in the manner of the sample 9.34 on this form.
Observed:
12.35
